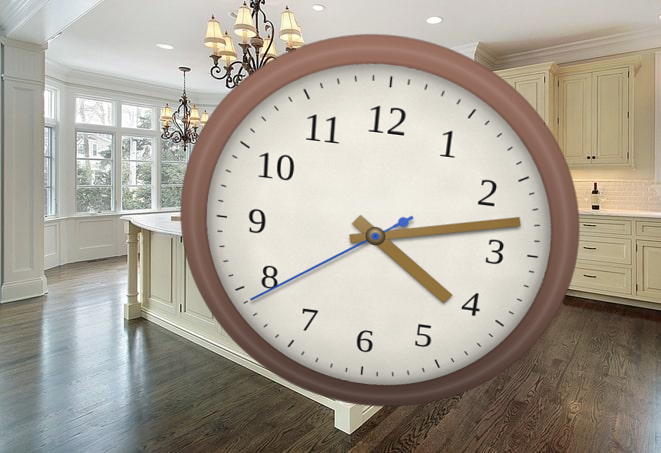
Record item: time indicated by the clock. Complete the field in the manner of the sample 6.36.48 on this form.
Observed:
4.12.39
